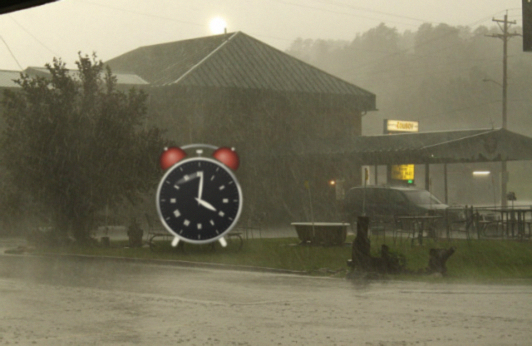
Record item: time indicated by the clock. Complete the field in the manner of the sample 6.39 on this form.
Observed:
4.01
